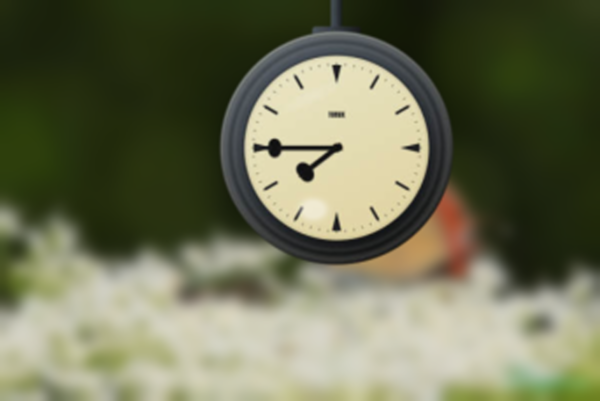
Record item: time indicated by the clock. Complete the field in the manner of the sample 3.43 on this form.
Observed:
7.45
